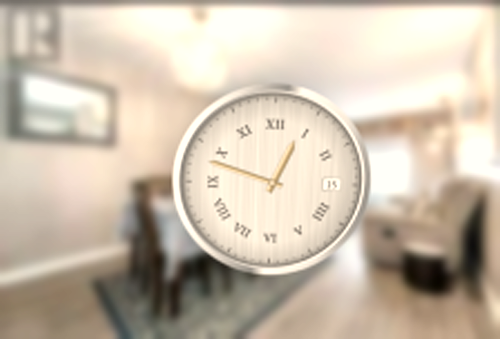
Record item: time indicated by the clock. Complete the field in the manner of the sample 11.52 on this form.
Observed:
12.48
